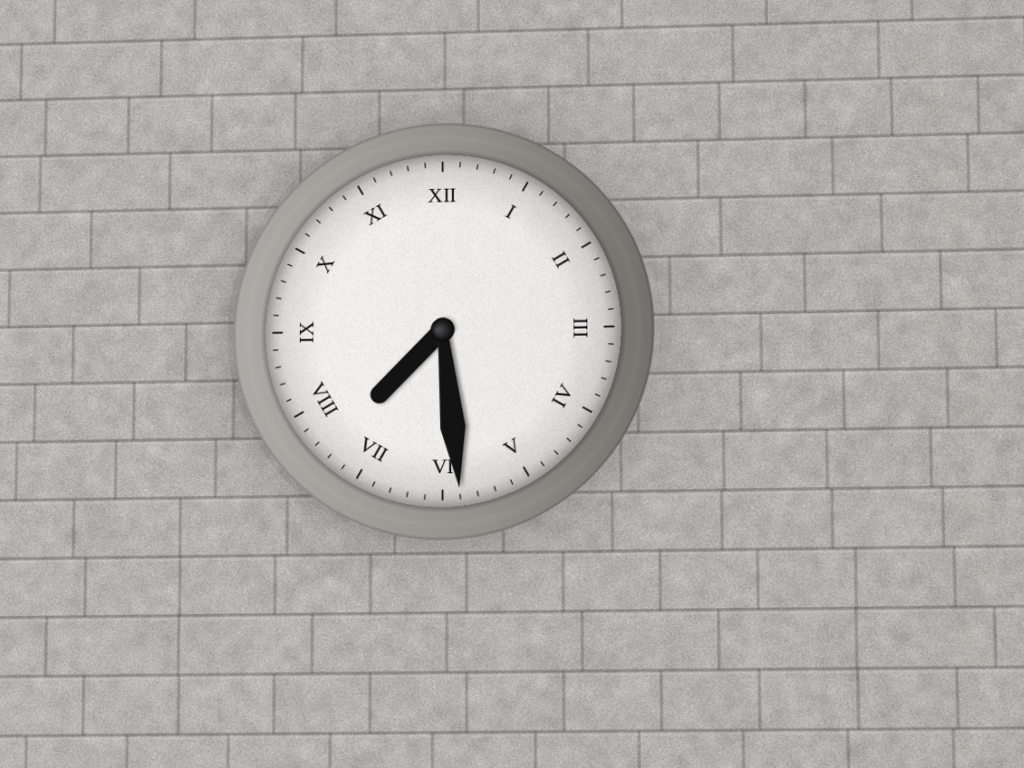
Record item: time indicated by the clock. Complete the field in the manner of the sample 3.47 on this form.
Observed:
7.29
